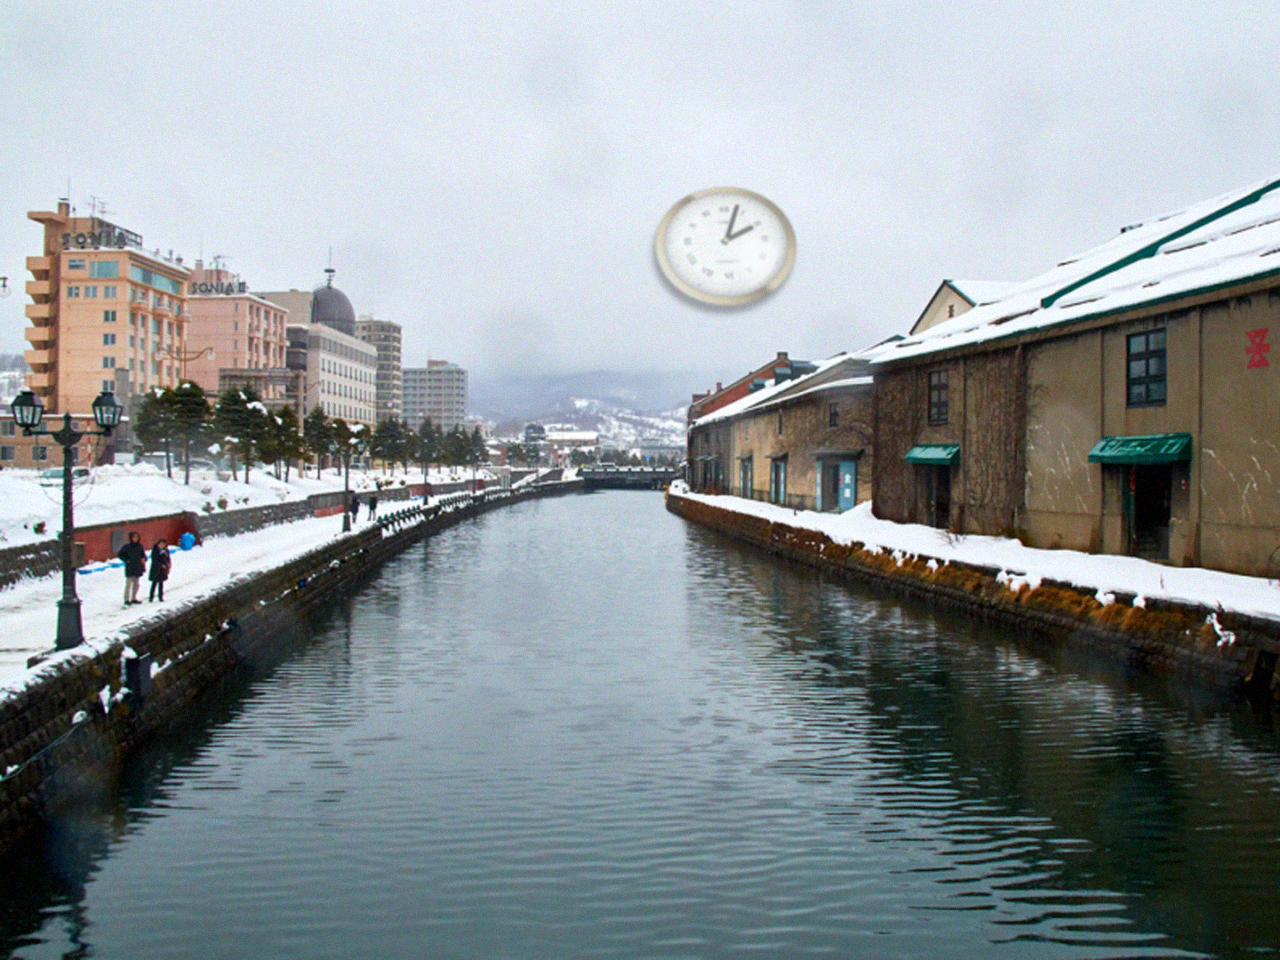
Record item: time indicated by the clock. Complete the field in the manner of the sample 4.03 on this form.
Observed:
2.03
